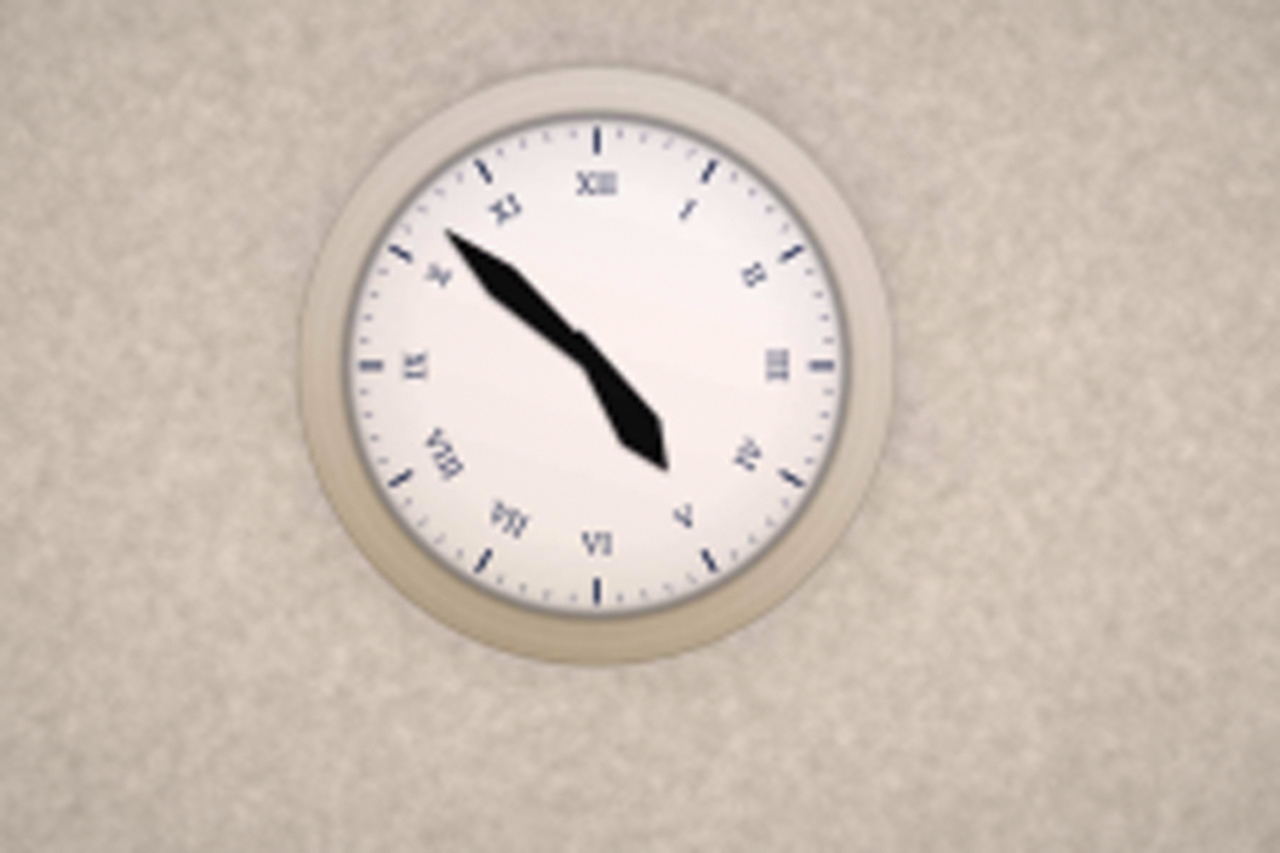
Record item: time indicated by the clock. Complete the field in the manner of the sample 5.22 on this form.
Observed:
4.52
